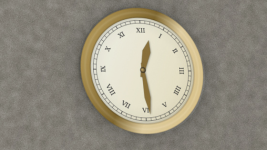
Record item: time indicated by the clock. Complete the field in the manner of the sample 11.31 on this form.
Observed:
12.29
